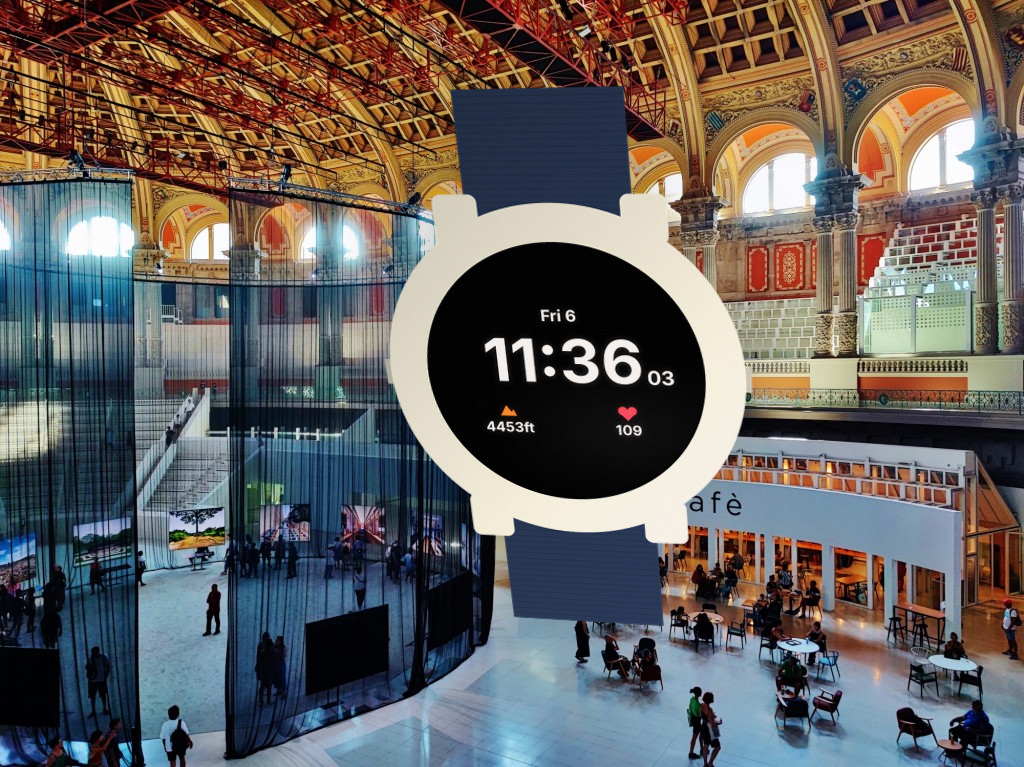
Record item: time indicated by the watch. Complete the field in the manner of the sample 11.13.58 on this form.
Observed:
11.36.03
